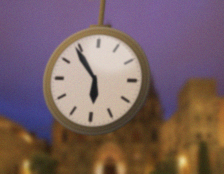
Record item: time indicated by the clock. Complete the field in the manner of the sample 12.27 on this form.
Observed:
5.54
